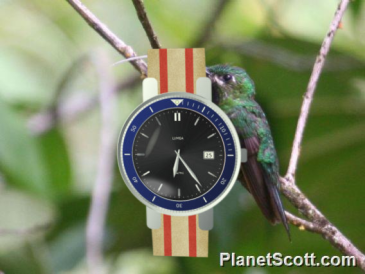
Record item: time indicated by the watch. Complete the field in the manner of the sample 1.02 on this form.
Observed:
6.24
